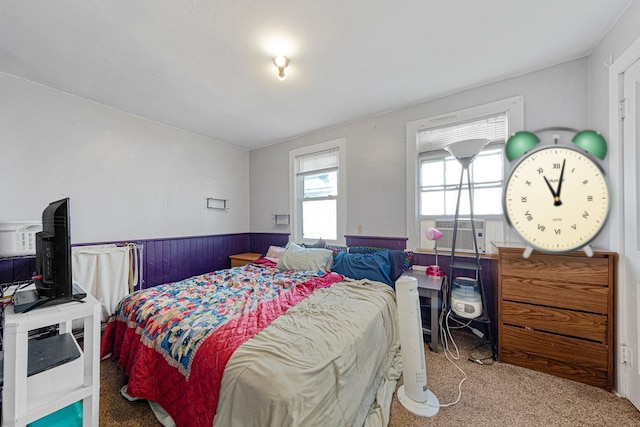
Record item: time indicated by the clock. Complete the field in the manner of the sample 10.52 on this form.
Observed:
11.02
